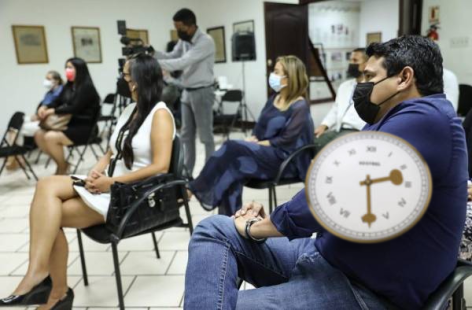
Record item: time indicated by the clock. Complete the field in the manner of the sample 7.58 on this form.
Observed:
2.29
